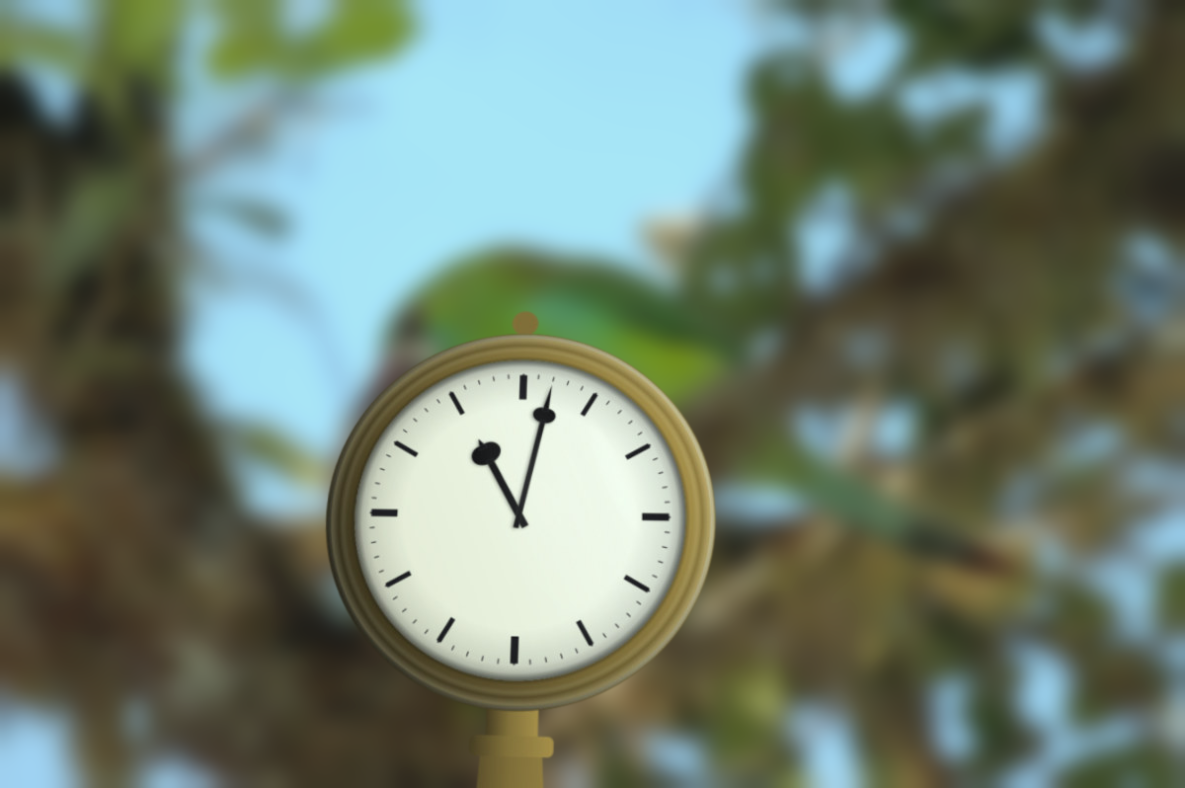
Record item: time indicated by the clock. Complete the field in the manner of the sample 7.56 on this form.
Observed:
11.02
